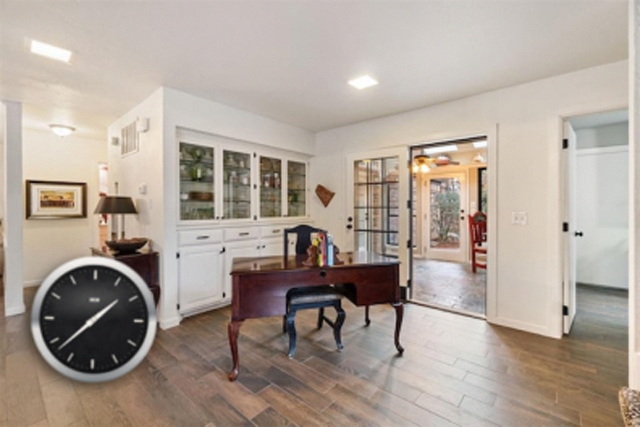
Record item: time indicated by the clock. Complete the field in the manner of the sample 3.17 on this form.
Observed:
1.38
